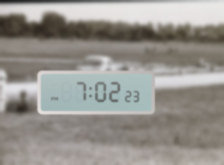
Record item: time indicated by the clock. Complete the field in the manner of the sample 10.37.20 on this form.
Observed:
7.02.23
